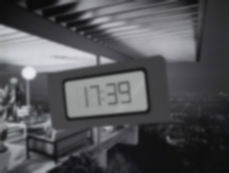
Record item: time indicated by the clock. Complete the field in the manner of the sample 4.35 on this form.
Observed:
17.39
